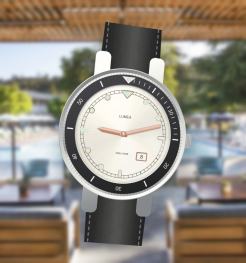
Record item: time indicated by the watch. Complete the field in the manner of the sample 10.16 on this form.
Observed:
9.12
